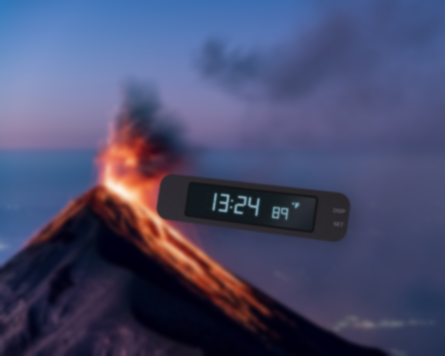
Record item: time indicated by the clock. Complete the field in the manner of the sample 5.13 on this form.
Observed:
13.24
